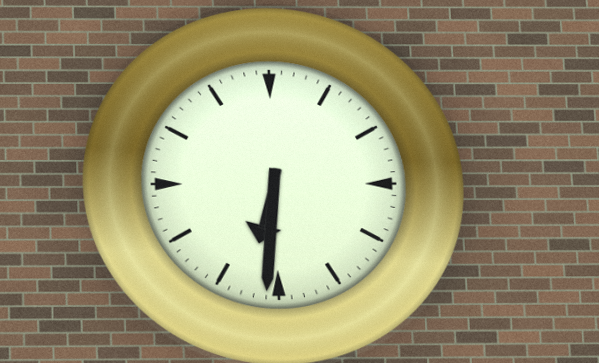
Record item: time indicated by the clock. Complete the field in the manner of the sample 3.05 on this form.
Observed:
6.31
